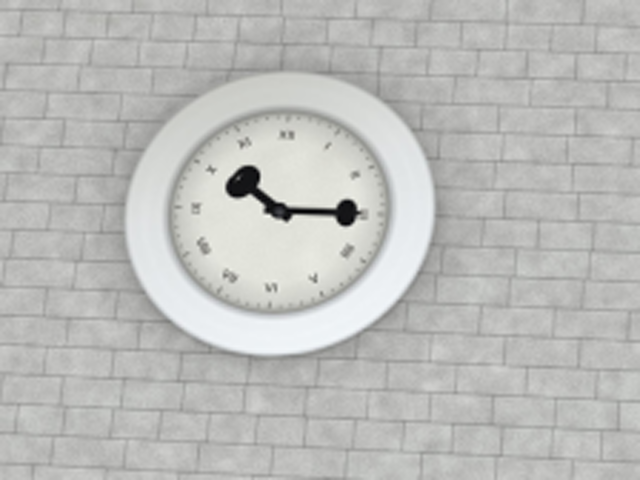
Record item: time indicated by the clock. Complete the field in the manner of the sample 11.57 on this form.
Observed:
10.15
